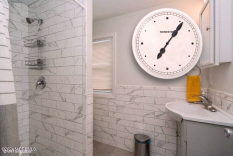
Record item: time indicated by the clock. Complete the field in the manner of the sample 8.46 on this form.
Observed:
7.06
